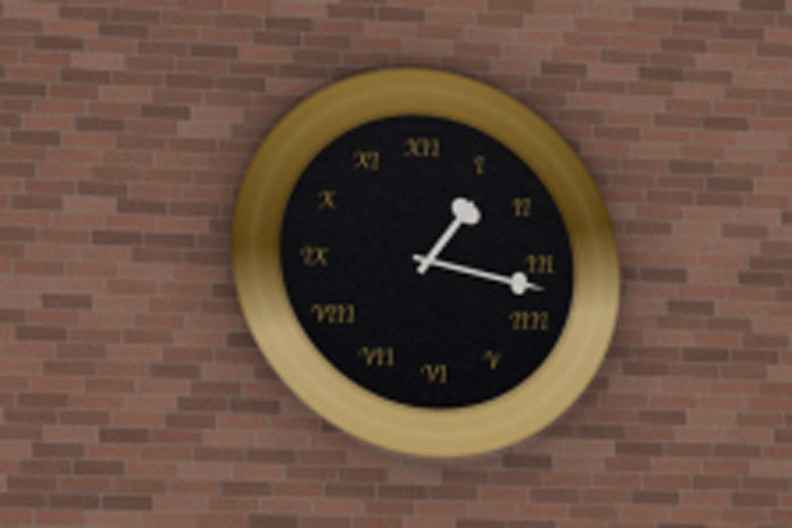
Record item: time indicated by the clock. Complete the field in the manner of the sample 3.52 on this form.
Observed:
1.17
